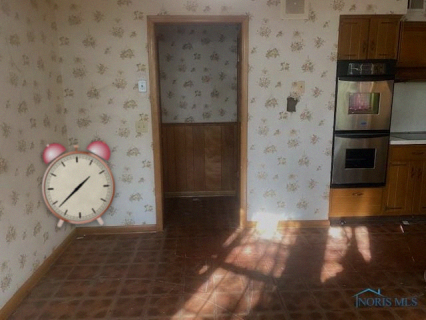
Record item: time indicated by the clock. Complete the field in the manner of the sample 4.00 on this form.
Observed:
1.38
